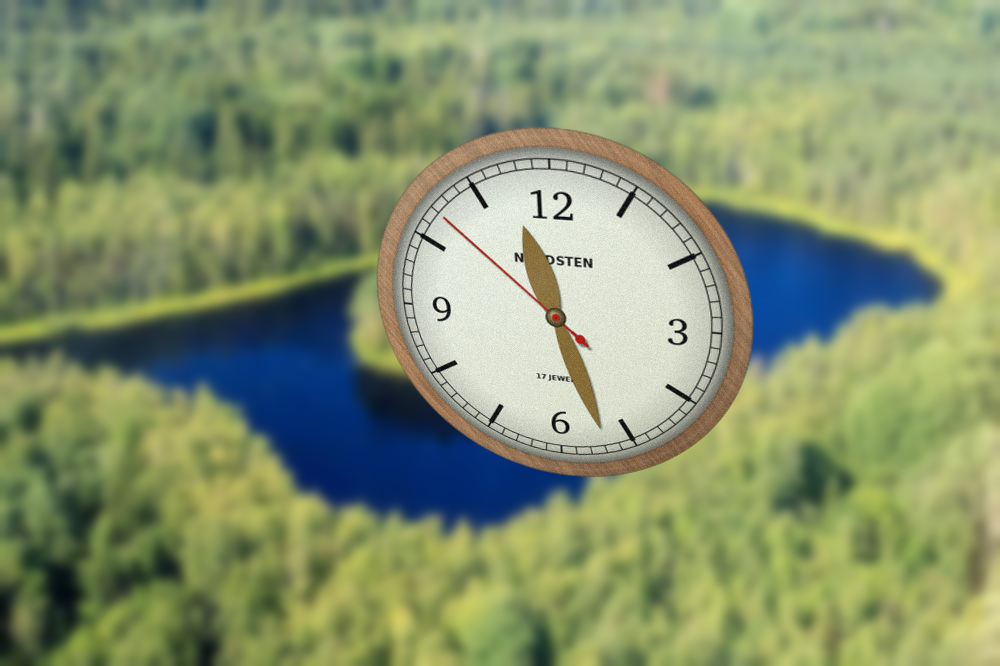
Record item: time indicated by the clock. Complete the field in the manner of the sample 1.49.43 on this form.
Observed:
11.26.52
